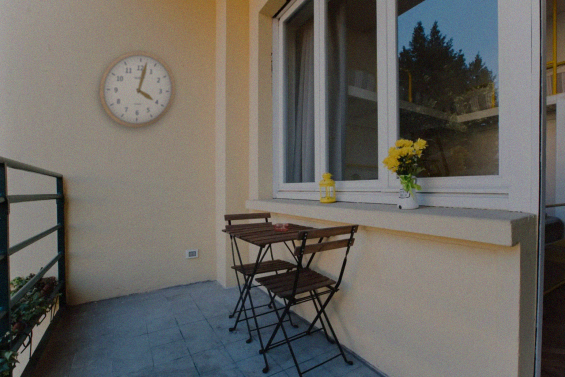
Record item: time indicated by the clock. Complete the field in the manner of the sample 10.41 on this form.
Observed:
4.02
